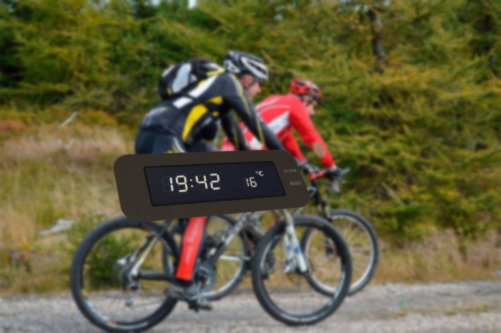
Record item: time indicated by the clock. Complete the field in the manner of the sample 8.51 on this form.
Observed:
19.42
